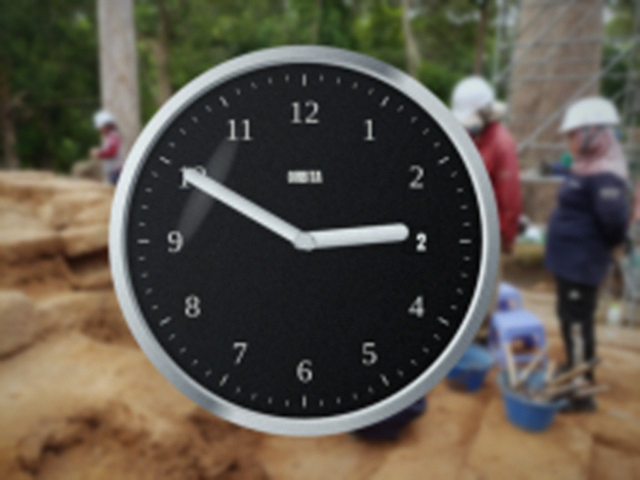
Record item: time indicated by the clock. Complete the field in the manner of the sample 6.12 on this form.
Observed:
2.50
